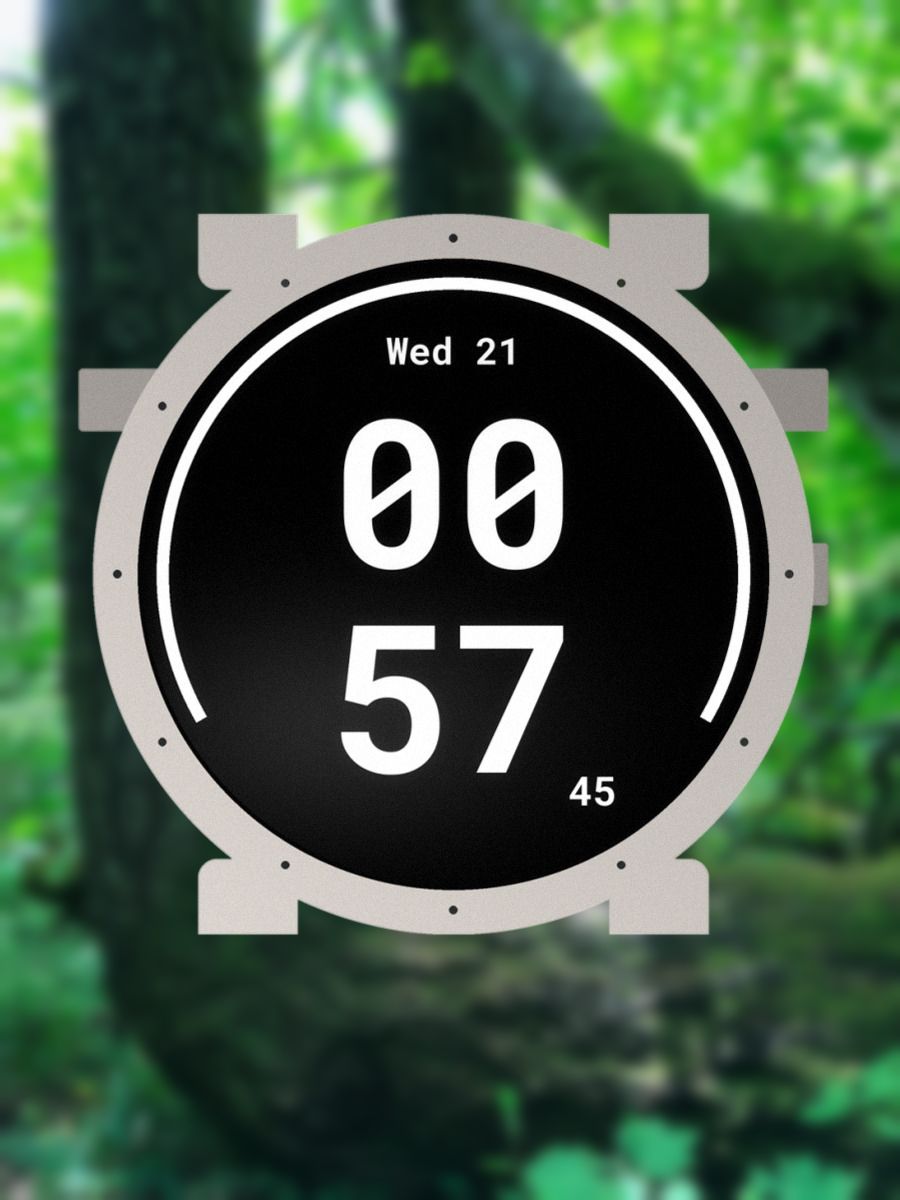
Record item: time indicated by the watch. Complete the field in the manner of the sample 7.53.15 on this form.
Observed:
0.57.45
